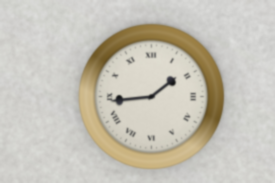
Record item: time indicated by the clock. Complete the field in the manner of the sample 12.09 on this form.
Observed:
1.44
